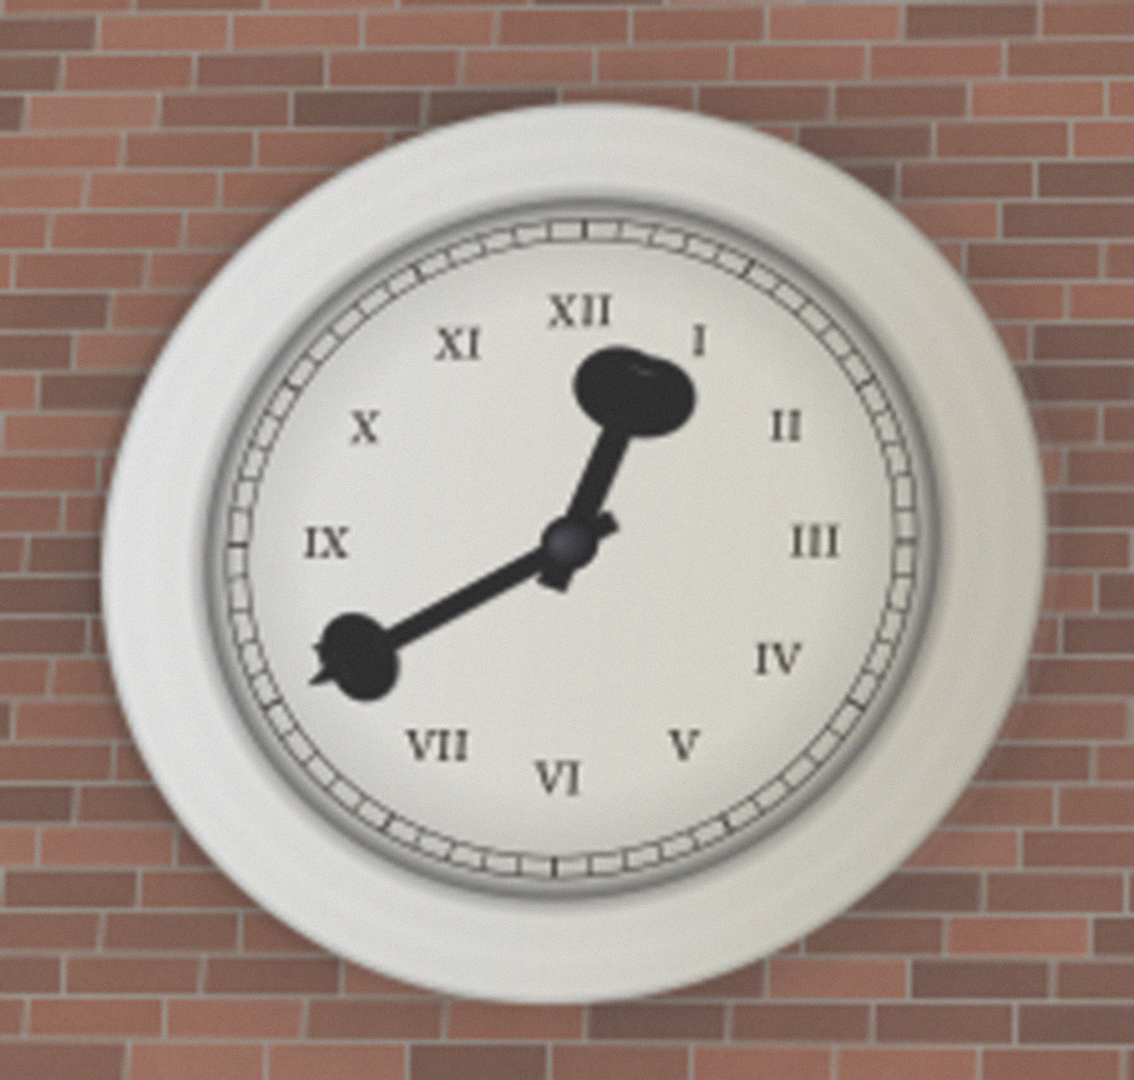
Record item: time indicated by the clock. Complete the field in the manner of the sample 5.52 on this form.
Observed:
12.40
